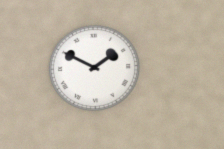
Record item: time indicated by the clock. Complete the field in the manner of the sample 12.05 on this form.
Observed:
1.50
